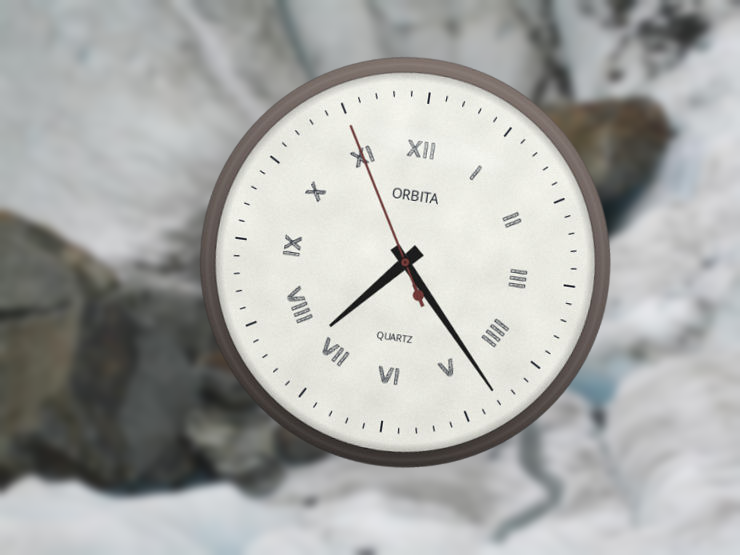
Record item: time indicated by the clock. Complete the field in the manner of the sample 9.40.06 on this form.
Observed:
7.22.55
